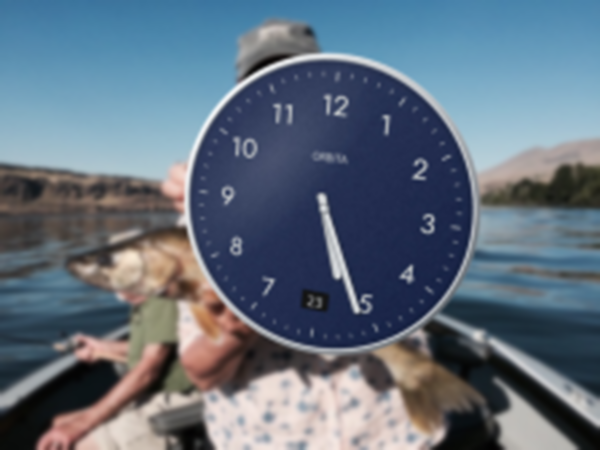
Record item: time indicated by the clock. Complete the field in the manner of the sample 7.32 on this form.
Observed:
5.26
